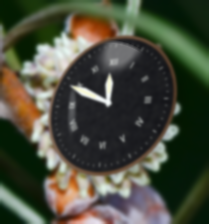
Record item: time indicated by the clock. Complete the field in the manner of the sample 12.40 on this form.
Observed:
11.49
